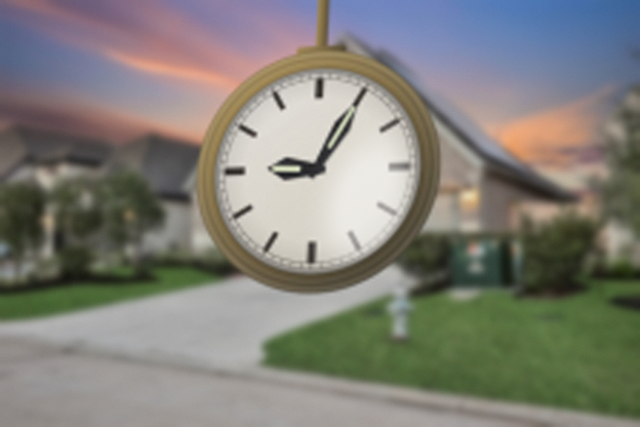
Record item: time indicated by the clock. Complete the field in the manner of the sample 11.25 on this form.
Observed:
9.05
